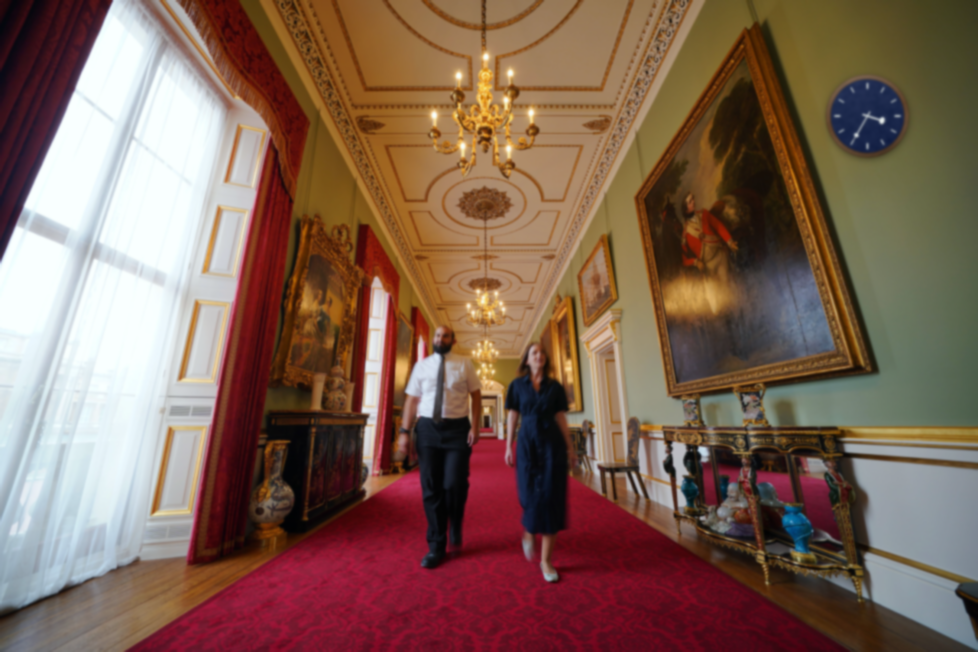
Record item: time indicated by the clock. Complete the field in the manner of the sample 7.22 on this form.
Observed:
3.35
